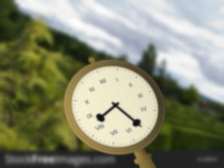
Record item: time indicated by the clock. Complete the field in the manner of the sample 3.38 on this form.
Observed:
8.26
